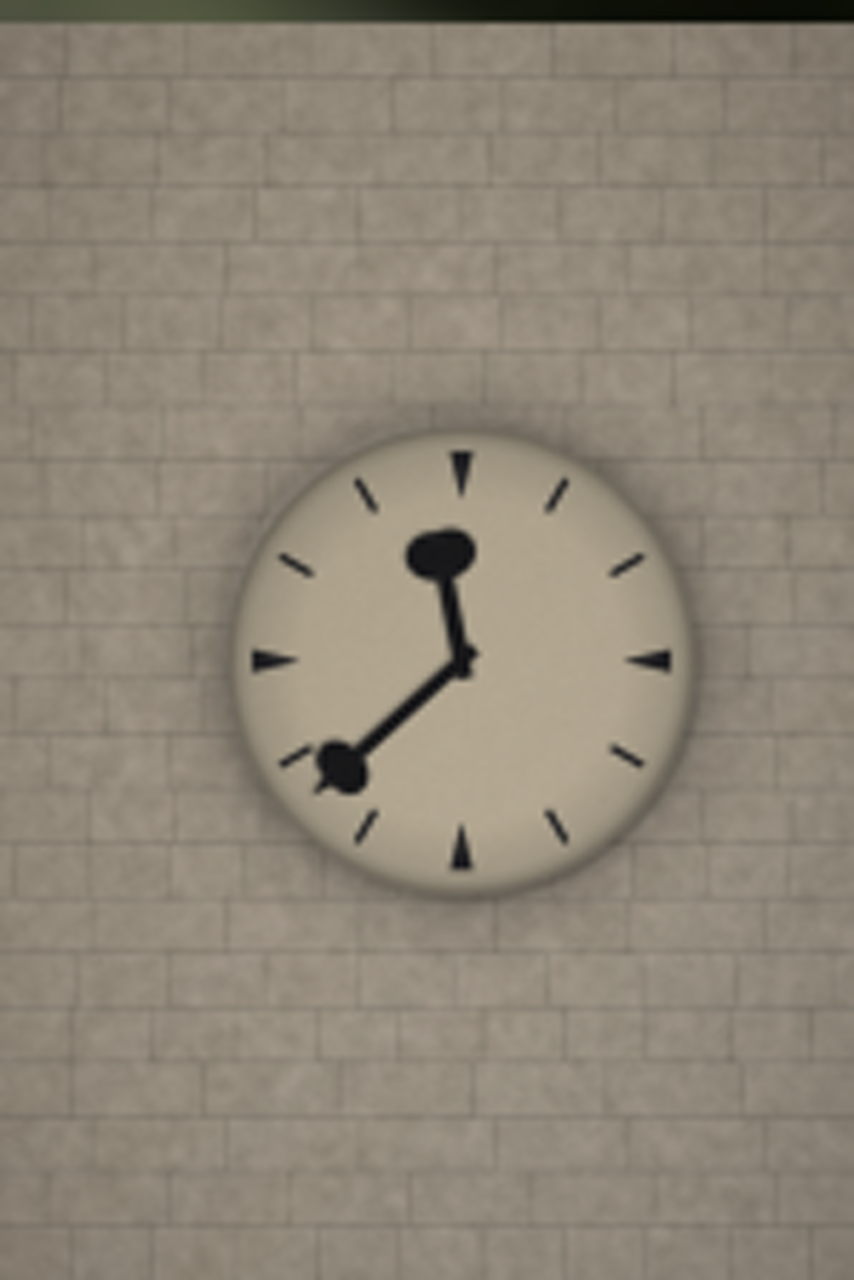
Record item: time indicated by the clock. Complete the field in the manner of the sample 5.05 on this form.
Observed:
11.38
